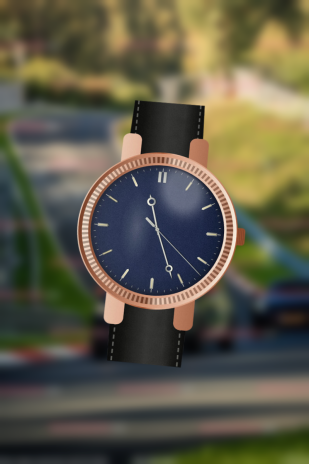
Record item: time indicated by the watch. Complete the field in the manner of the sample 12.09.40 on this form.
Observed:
11.26.22
